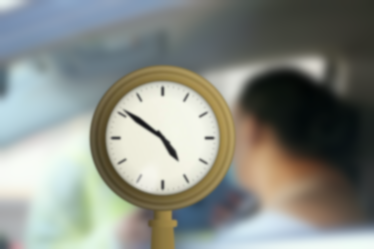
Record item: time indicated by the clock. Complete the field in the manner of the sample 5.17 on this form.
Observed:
4.51
